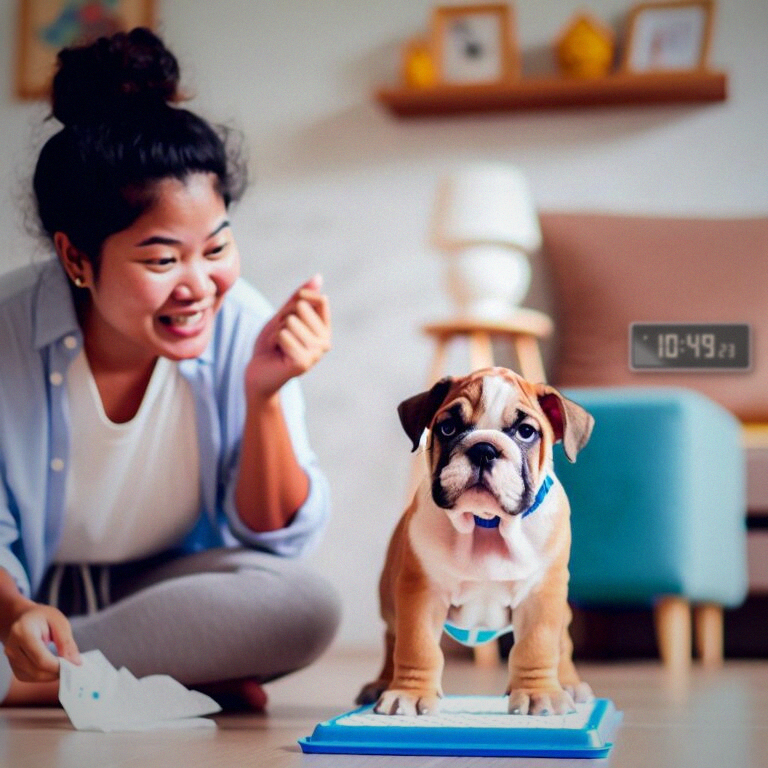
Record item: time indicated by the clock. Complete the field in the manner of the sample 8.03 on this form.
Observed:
10.49
